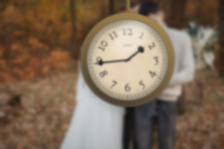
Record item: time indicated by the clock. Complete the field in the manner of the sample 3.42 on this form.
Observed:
1.44
